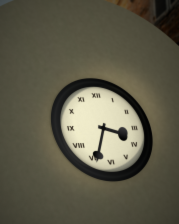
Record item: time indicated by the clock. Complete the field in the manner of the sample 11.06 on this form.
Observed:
3.34
